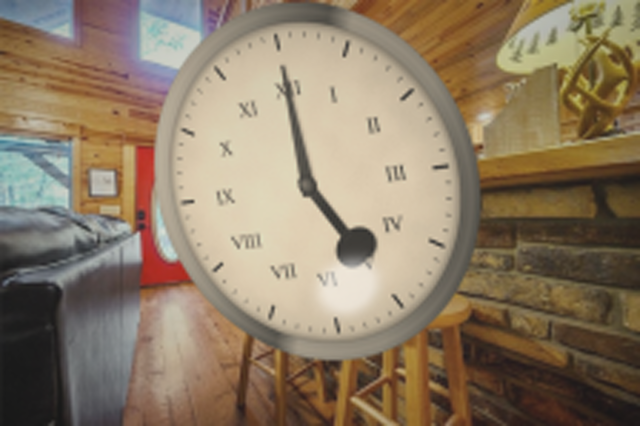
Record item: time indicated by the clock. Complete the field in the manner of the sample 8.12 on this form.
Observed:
5.00
